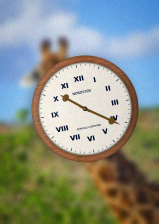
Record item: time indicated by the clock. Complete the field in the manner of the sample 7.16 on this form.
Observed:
10.21
